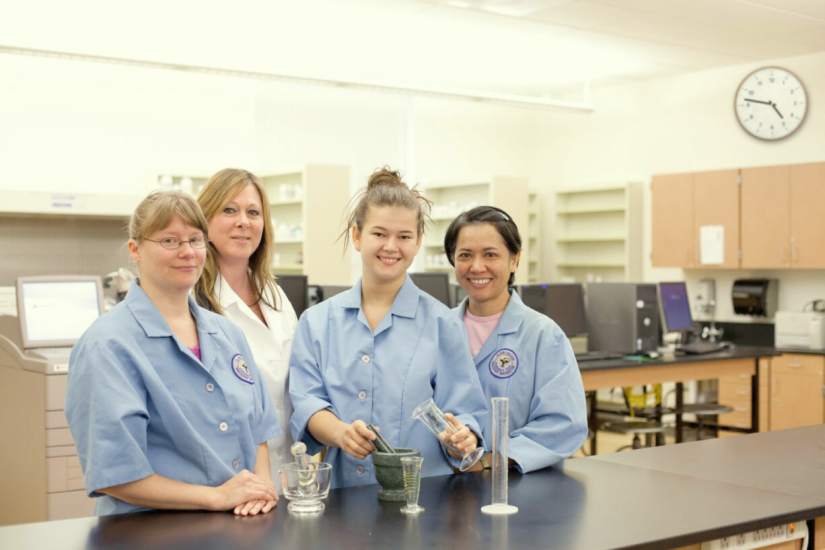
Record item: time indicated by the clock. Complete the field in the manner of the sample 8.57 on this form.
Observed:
4.47
